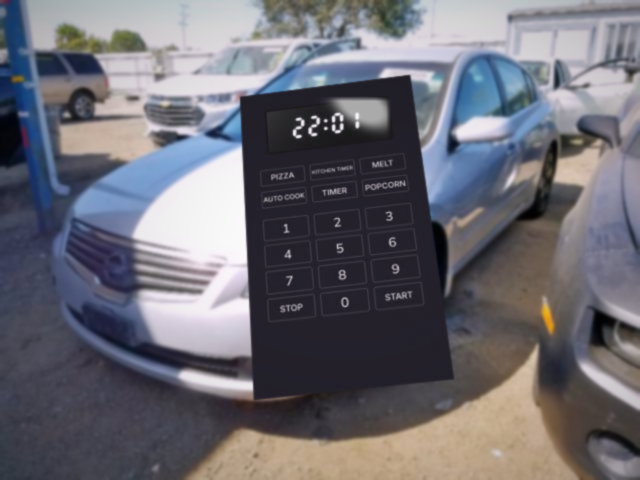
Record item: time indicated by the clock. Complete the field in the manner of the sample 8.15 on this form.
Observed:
22.01
